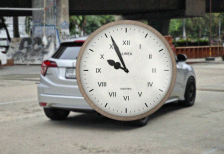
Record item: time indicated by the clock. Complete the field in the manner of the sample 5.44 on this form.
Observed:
9.56
